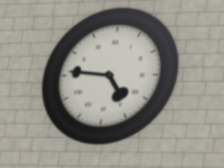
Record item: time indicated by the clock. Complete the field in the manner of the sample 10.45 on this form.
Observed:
4.46
